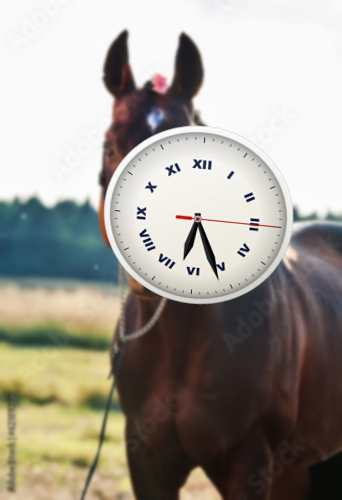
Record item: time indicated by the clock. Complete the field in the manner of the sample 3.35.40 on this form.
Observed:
6.26.15
